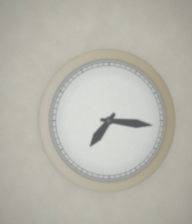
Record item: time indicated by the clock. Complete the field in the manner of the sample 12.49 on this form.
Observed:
7.16
